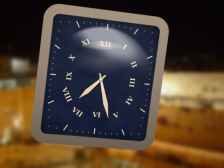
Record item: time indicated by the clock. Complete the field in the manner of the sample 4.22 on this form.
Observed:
7.27
